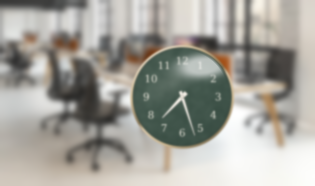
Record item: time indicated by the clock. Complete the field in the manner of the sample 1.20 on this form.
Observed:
7.27
